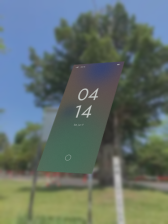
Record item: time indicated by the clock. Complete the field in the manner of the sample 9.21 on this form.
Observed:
4.14
